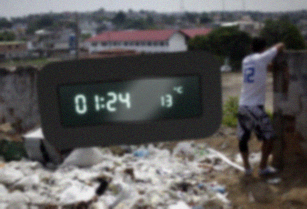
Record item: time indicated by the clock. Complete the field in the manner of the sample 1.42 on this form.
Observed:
1.24
